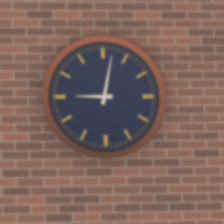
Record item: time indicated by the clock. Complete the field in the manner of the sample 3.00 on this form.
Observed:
9.02
